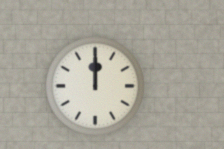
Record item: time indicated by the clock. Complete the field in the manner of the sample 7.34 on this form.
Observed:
12.00
